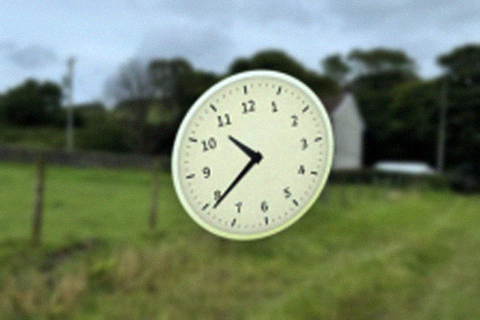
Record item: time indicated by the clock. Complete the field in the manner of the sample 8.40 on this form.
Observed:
10.39
